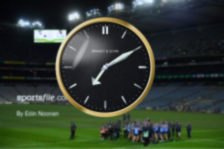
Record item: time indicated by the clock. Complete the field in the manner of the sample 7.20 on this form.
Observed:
7.10
